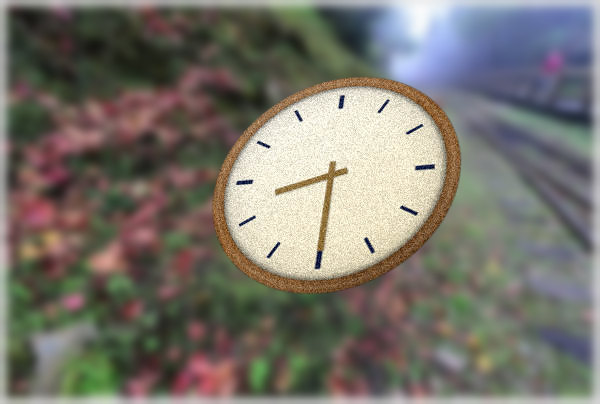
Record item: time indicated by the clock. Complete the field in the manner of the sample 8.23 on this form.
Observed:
8.30
